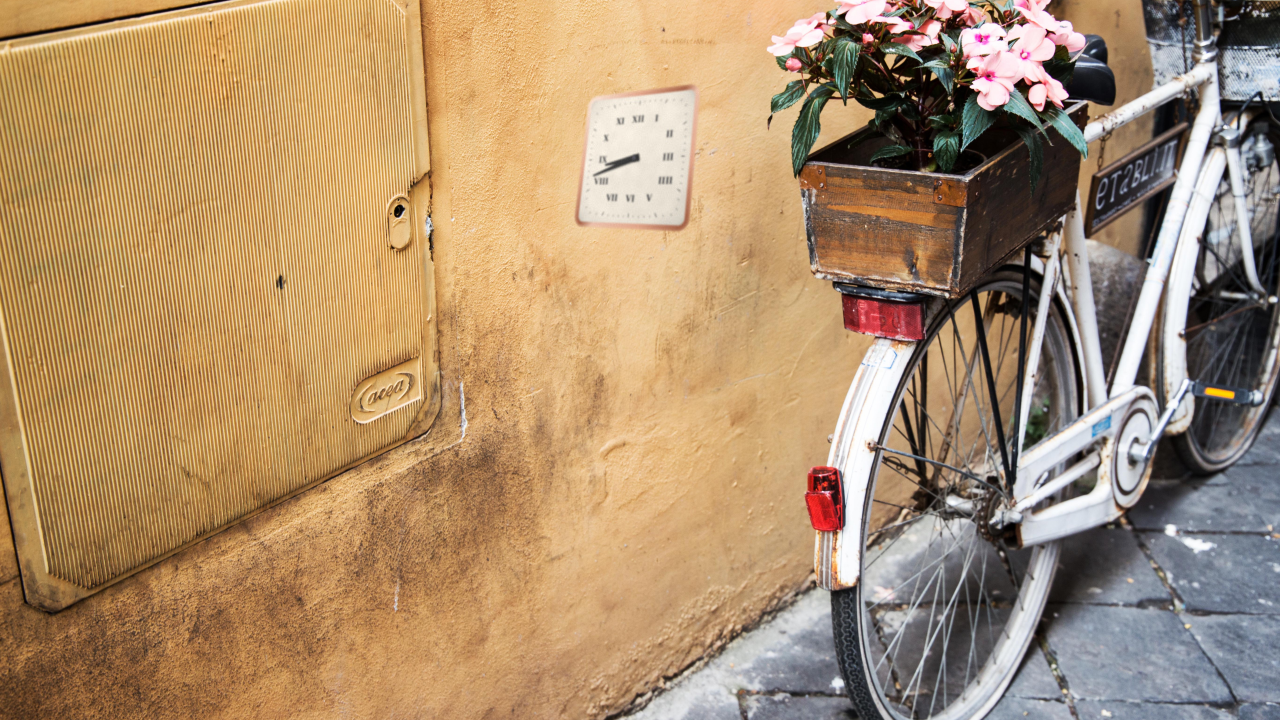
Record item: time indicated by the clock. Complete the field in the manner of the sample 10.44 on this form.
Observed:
8.42
